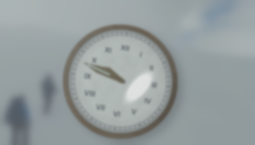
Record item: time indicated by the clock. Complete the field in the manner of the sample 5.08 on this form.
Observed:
9.48
